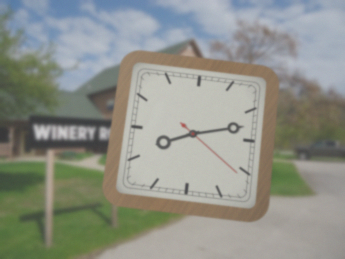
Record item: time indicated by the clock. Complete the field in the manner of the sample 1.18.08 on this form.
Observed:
8.12.21
